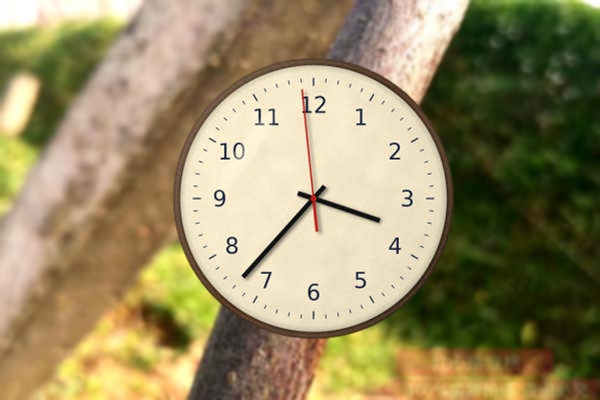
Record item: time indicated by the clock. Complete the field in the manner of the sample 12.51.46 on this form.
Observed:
3.36.59
